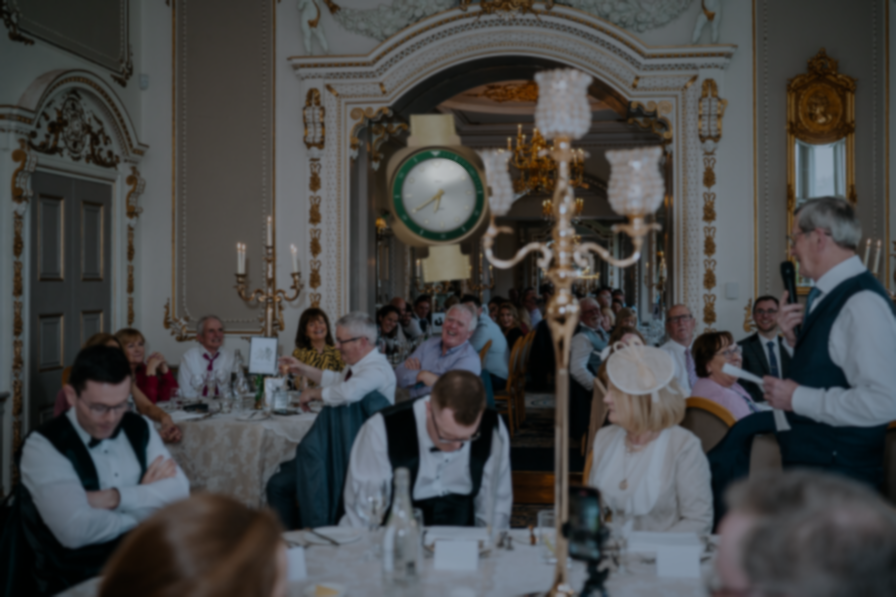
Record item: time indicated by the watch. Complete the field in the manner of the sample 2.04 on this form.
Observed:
6.40
